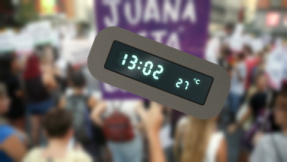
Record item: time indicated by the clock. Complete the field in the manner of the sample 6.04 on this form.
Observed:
13.02
